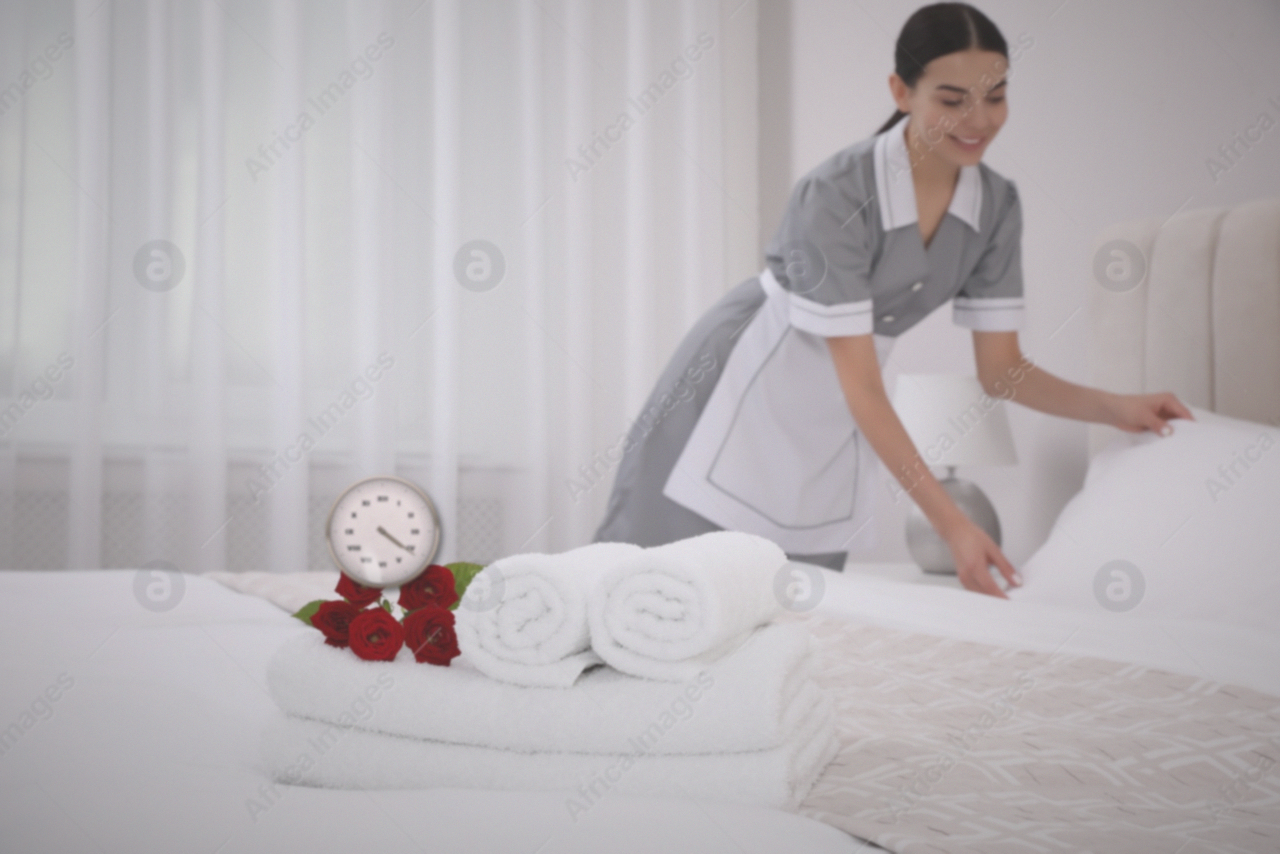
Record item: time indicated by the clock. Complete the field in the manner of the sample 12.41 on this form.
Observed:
4.21
